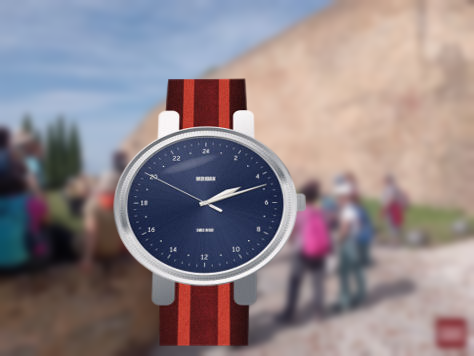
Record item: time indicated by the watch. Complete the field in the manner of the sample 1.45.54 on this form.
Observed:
4.11.50
